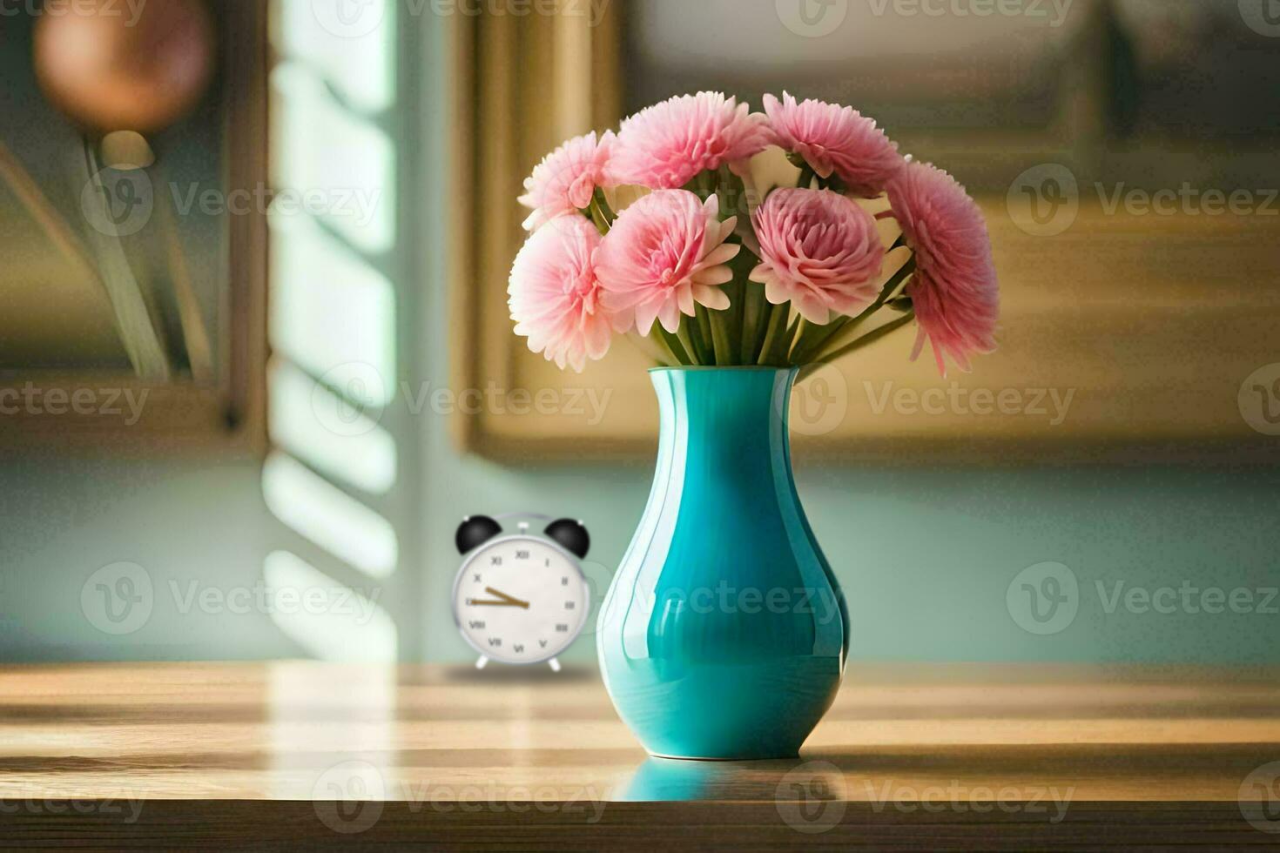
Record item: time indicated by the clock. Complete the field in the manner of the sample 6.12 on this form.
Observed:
9.45
